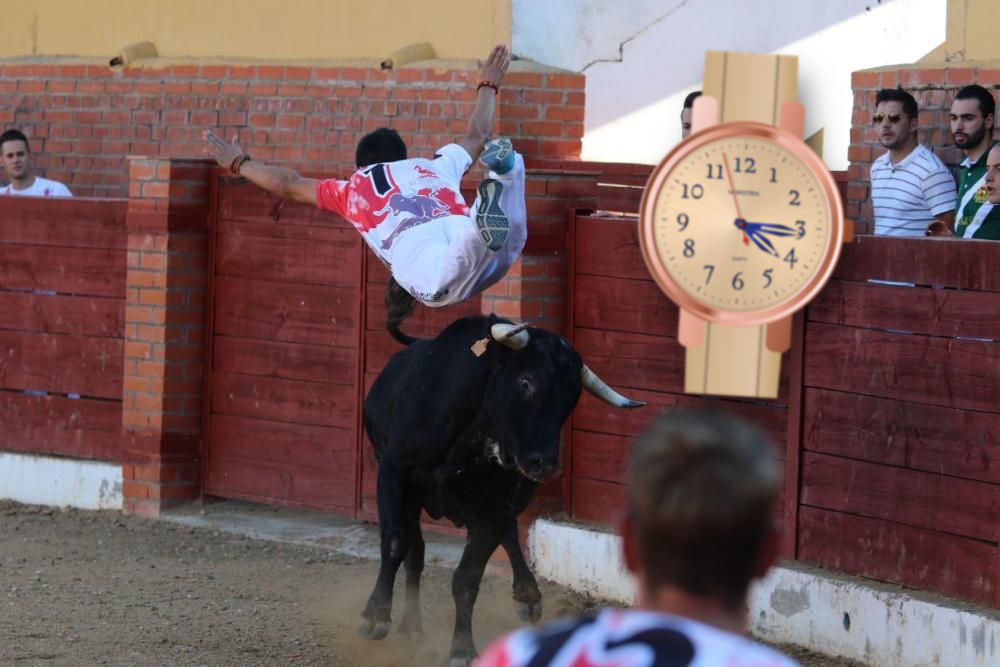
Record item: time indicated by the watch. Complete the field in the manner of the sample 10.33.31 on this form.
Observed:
4.15.57
